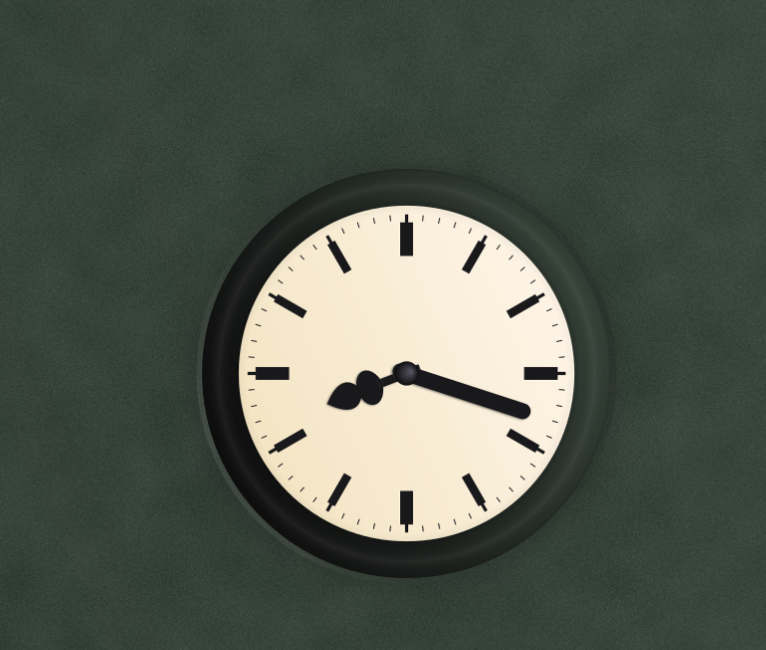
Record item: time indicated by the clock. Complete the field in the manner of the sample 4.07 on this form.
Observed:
8.18
